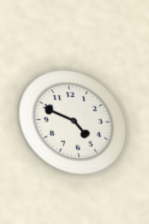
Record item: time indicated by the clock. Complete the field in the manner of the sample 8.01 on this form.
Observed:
4.49
